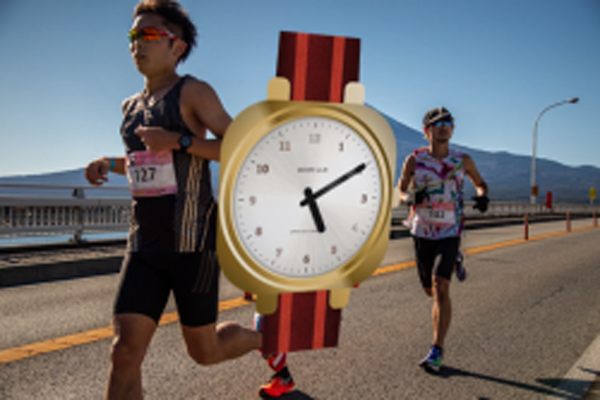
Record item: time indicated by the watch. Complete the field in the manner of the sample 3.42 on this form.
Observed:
5.10
